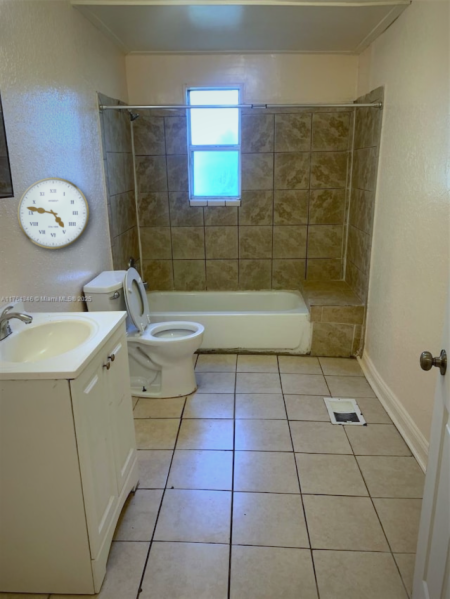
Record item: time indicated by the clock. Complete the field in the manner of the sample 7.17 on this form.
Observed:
4.47
